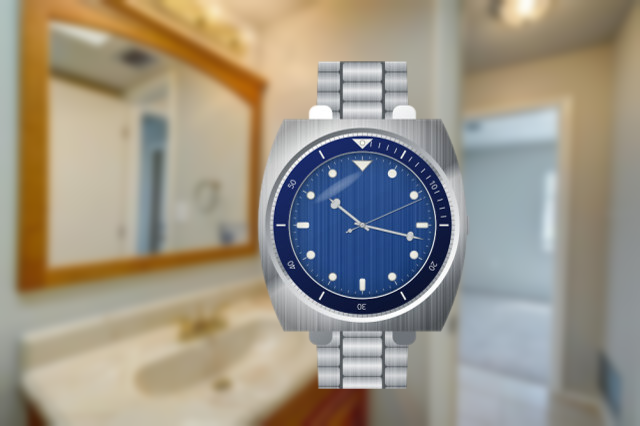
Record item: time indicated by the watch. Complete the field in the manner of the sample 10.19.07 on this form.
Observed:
10.17.11
